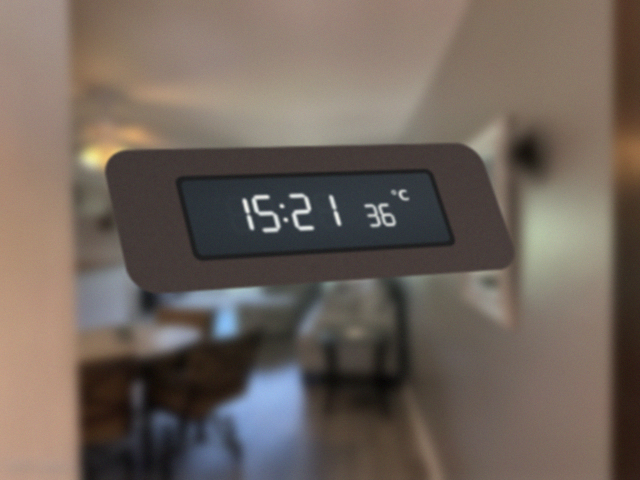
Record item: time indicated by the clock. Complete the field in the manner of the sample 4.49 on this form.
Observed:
15.21
